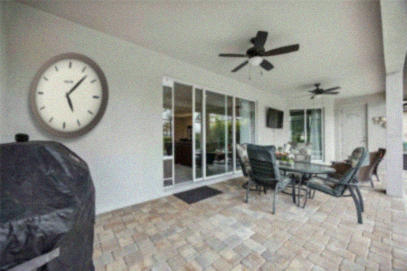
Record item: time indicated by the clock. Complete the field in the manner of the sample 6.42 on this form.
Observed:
5.07
